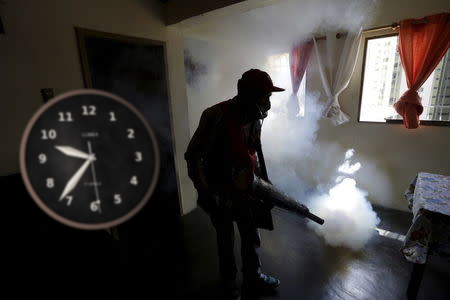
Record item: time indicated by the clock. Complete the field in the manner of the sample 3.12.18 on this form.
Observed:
9.36.29
